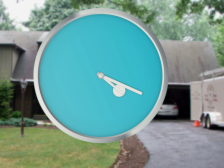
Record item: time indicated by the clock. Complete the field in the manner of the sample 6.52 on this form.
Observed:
4.19
